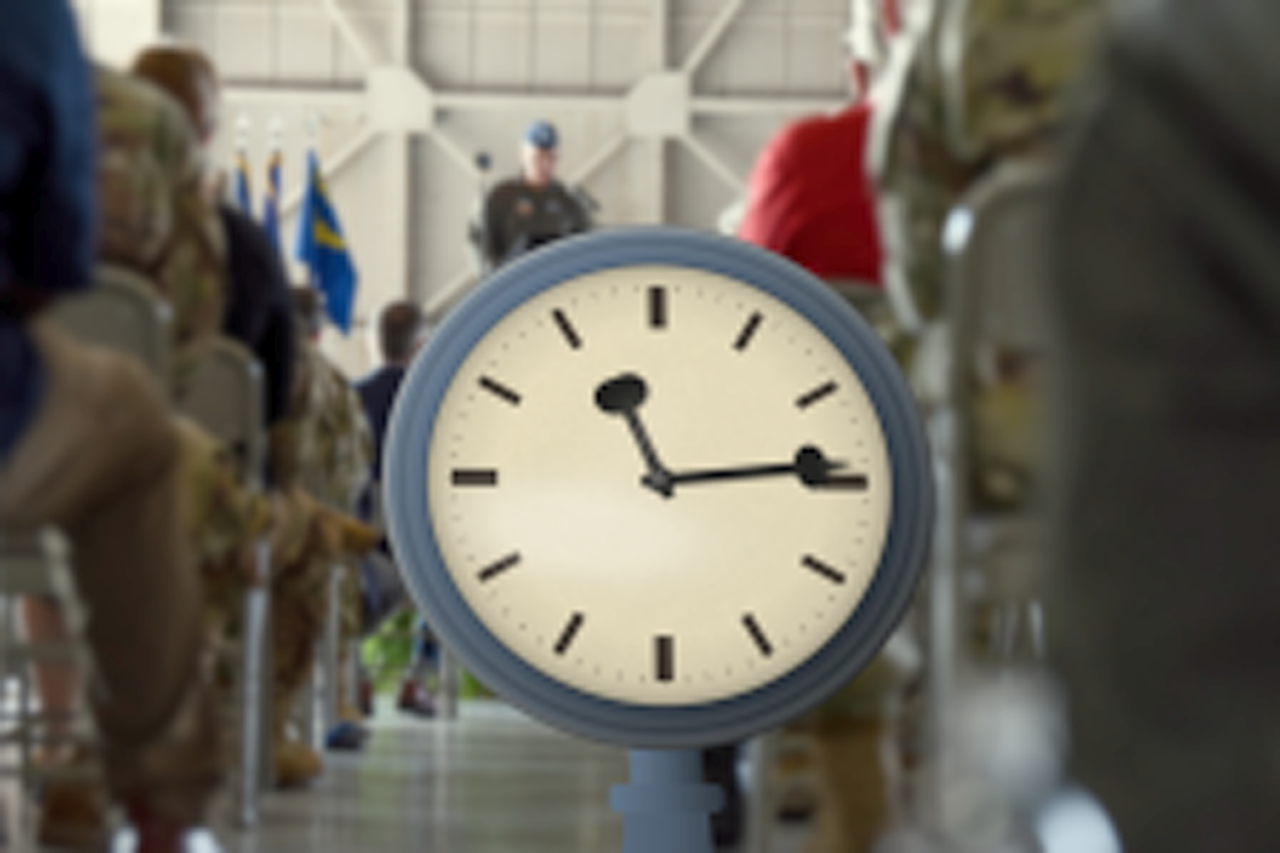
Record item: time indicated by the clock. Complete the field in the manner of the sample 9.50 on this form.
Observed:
11.14
